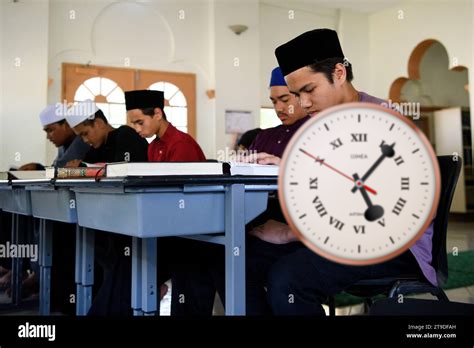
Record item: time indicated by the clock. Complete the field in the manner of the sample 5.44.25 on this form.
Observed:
5.06.50
